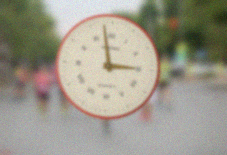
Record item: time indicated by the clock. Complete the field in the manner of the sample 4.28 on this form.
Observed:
2.58
